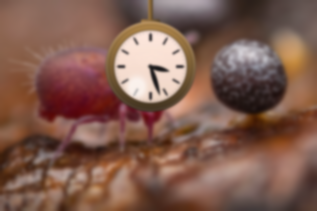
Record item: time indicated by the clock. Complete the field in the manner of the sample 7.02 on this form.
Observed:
3.27
